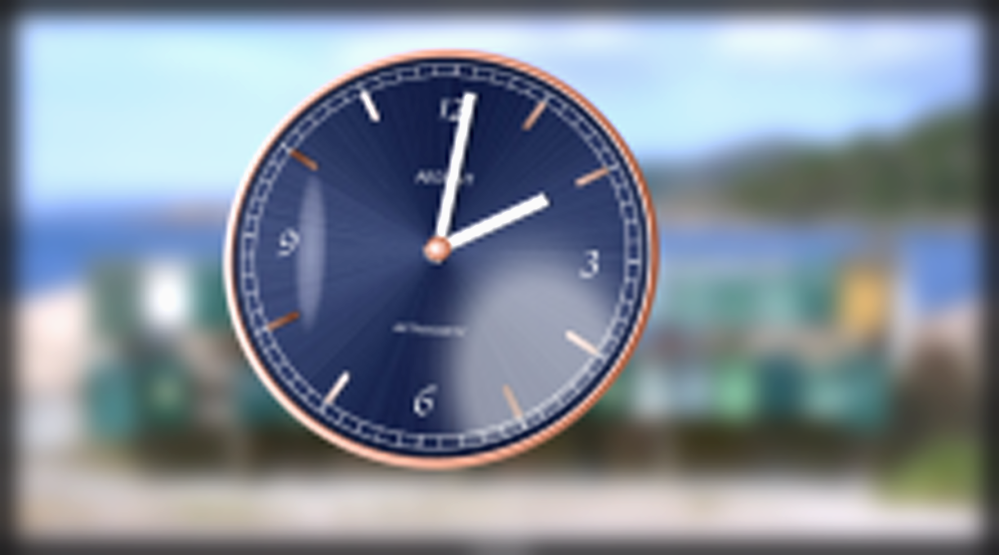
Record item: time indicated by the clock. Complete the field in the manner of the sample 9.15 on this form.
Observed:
2.01
